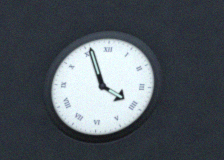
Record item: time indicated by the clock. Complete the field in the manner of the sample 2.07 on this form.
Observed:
3.56
